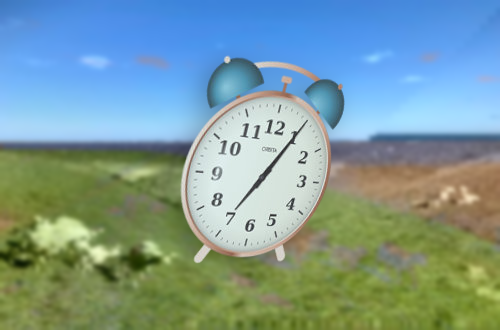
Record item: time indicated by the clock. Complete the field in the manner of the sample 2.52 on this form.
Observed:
7.05
